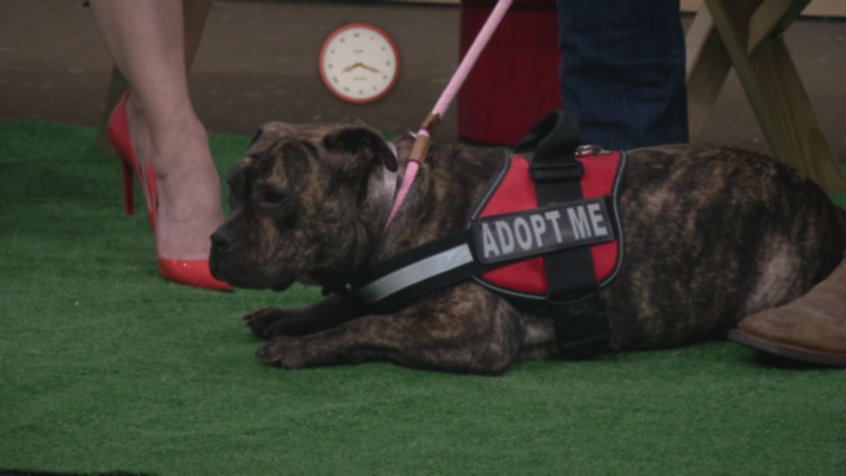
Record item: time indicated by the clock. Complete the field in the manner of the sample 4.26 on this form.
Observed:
8.19
